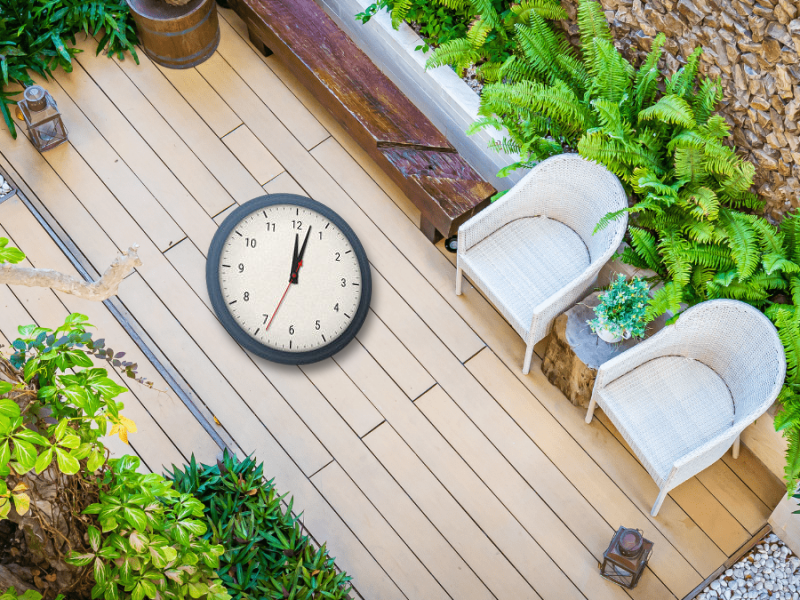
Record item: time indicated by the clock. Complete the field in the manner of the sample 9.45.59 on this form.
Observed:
12.02.34
